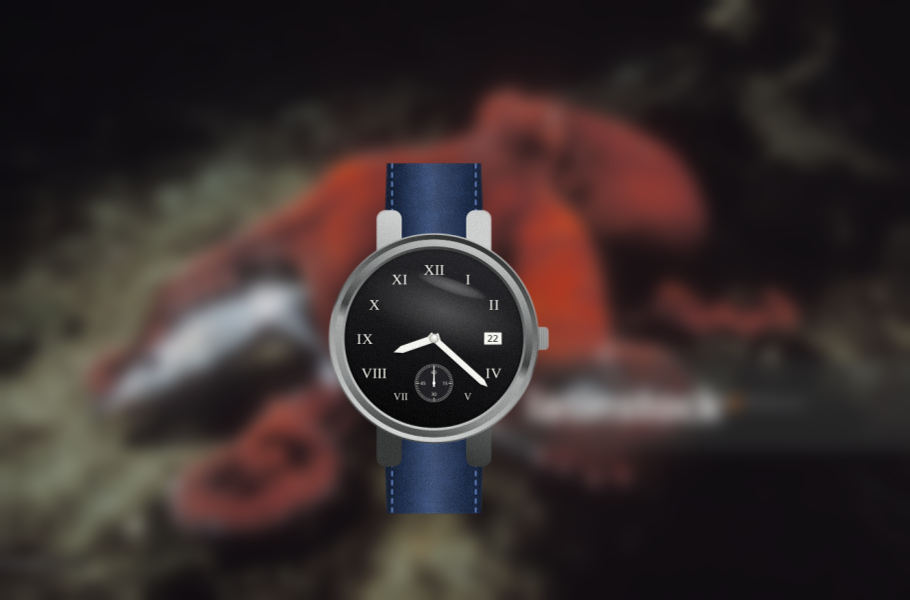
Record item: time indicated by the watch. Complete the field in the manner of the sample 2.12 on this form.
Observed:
8.22
